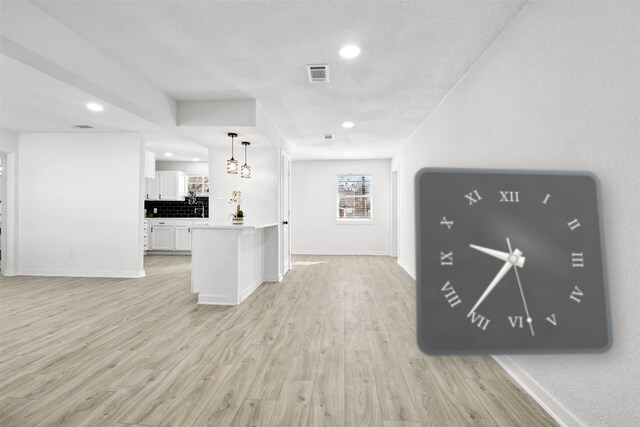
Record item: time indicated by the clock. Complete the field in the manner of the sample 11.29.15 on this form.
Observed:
9.36.28
